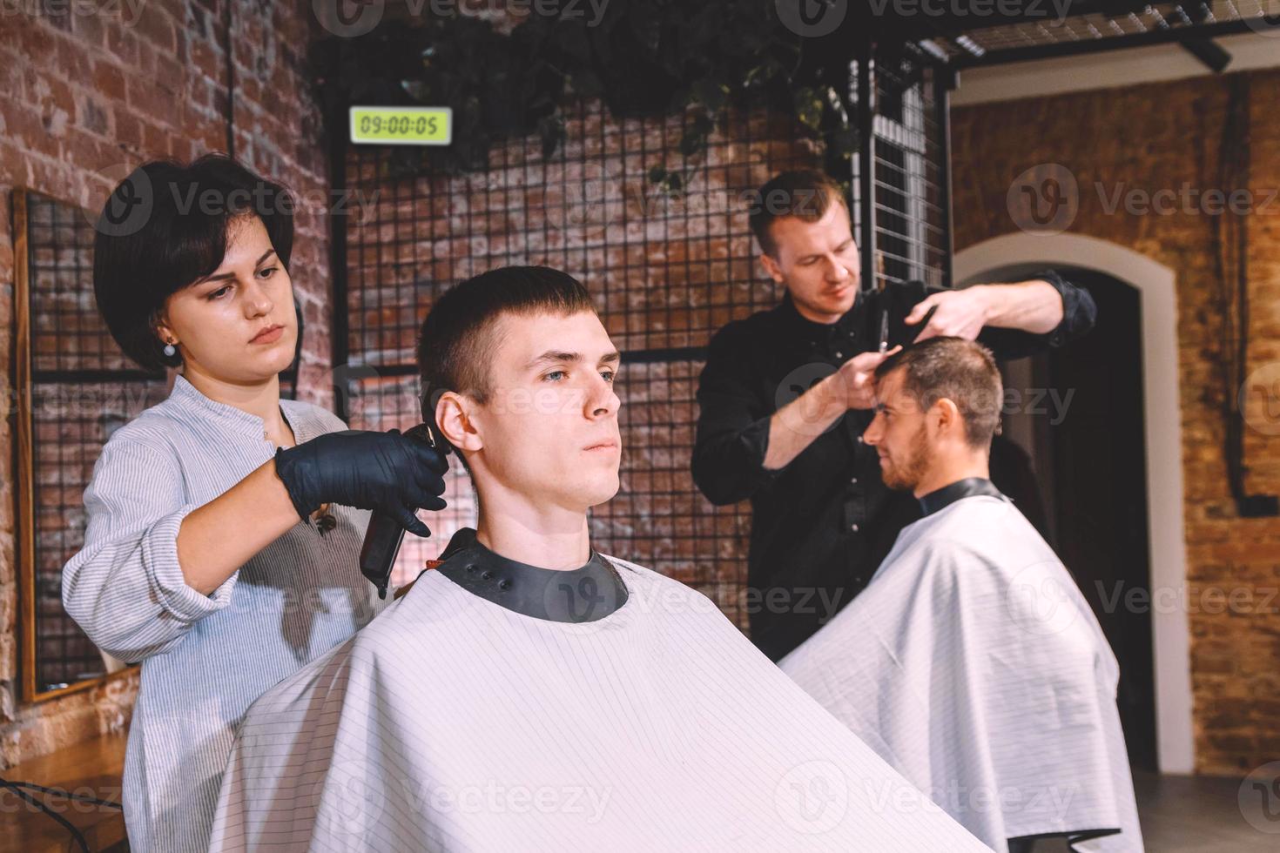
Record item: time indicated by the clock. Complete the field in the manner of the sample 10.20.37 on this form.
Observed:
9.00.05
